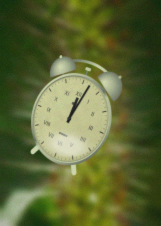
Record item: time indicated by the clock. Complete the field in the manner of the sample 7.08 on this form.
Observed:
12.02
